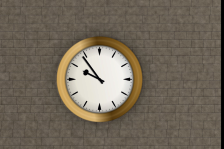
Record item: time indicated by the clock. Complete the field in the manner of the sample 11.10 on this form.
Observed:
9.54
